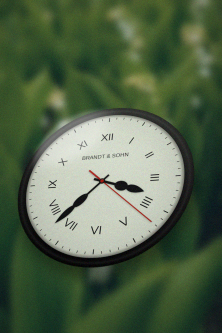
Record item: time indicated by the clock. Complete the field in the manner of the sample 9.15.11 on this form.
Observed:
3.37.22
